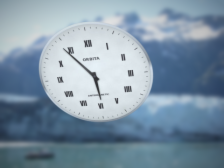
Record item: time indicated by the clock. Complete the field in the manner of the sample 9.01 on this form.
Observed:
5.54
